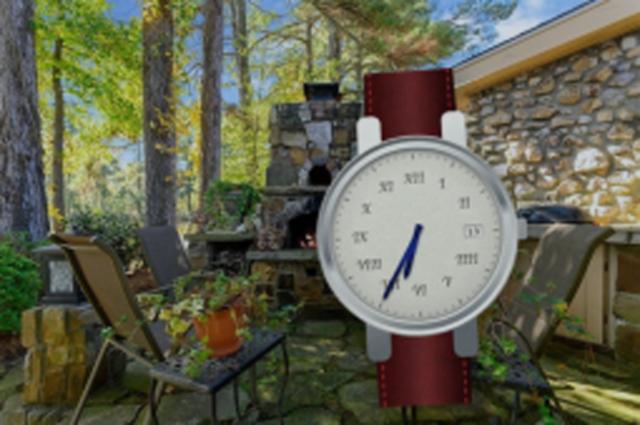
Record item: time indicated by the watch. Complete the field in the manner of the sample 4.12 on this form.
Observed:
6.35
